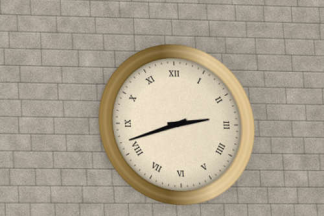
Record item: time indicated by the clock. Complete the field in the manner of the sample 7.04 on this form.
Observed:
2.42
